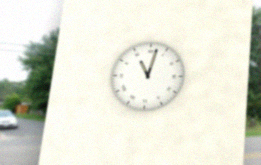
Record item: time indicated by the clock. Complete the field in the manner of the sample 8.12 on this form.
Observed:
11.02
